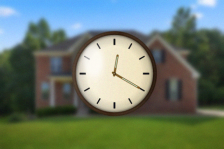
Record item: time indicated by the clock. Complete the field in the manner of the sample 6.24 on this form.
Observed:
12.20
